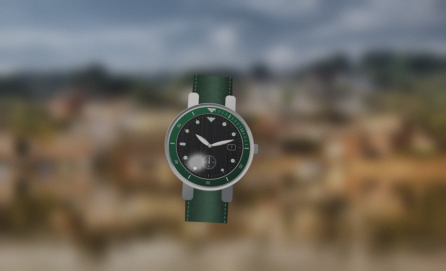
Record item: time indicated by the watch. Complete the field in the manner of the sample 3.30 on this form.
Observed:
10.12
